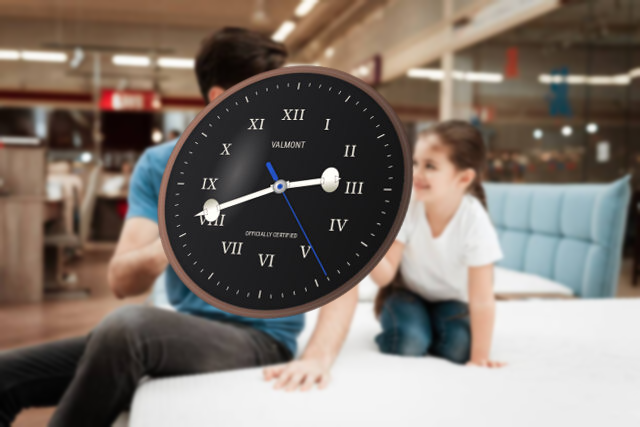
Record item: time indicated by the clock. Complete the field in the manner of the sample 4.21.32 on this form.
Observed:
2.41.24
